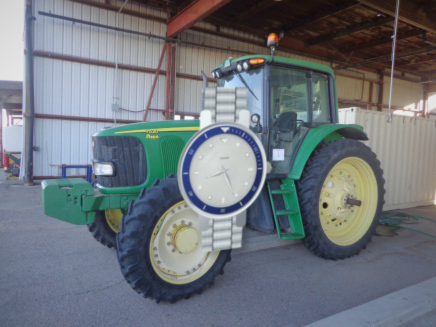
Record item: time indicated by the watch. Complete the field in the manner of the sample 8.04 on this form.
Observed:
8.26
